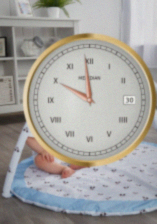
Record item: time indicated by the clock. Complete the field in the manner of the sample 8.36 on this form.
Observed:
9.59
